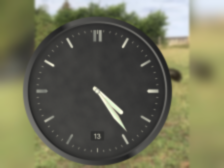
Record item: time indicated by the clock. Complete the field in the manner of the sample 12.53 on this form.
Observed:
4.24
